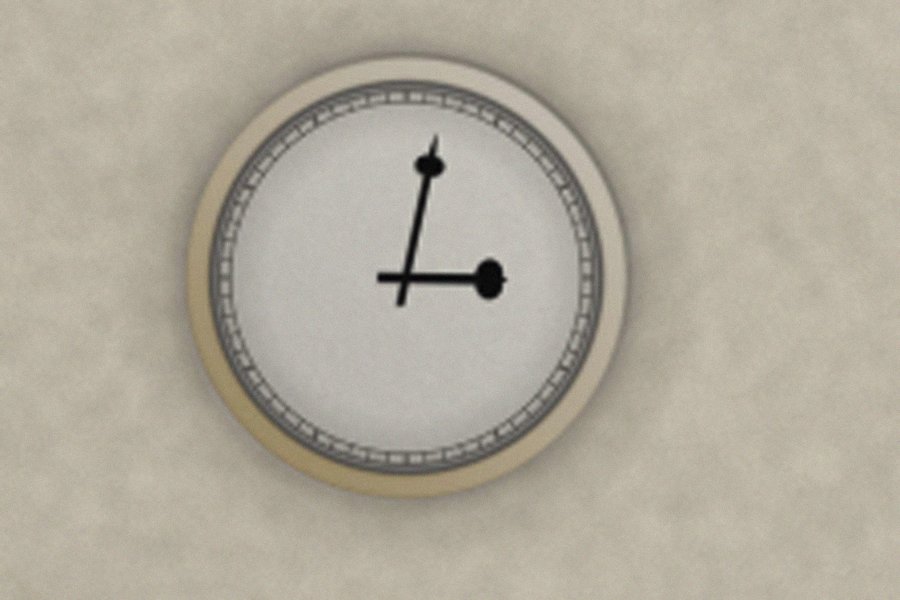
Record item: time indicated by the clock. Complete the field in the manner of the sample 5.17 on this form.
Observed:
3.02
